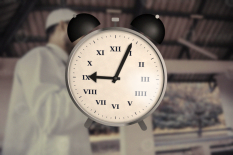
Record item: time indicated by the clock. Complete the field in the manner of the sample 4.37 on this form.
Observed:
9.04
